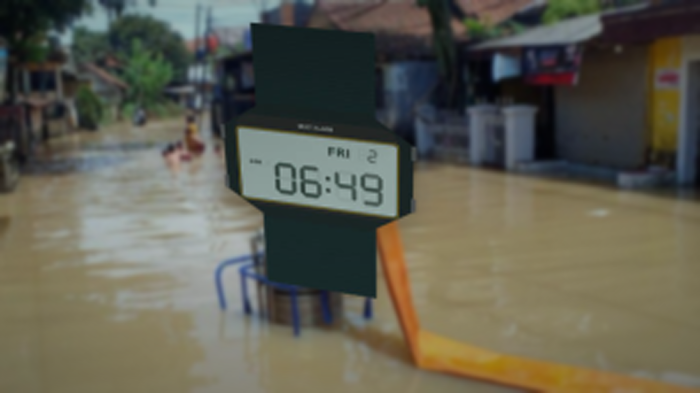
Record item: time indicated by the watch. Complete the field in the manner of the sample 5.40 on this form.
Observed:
6.49
